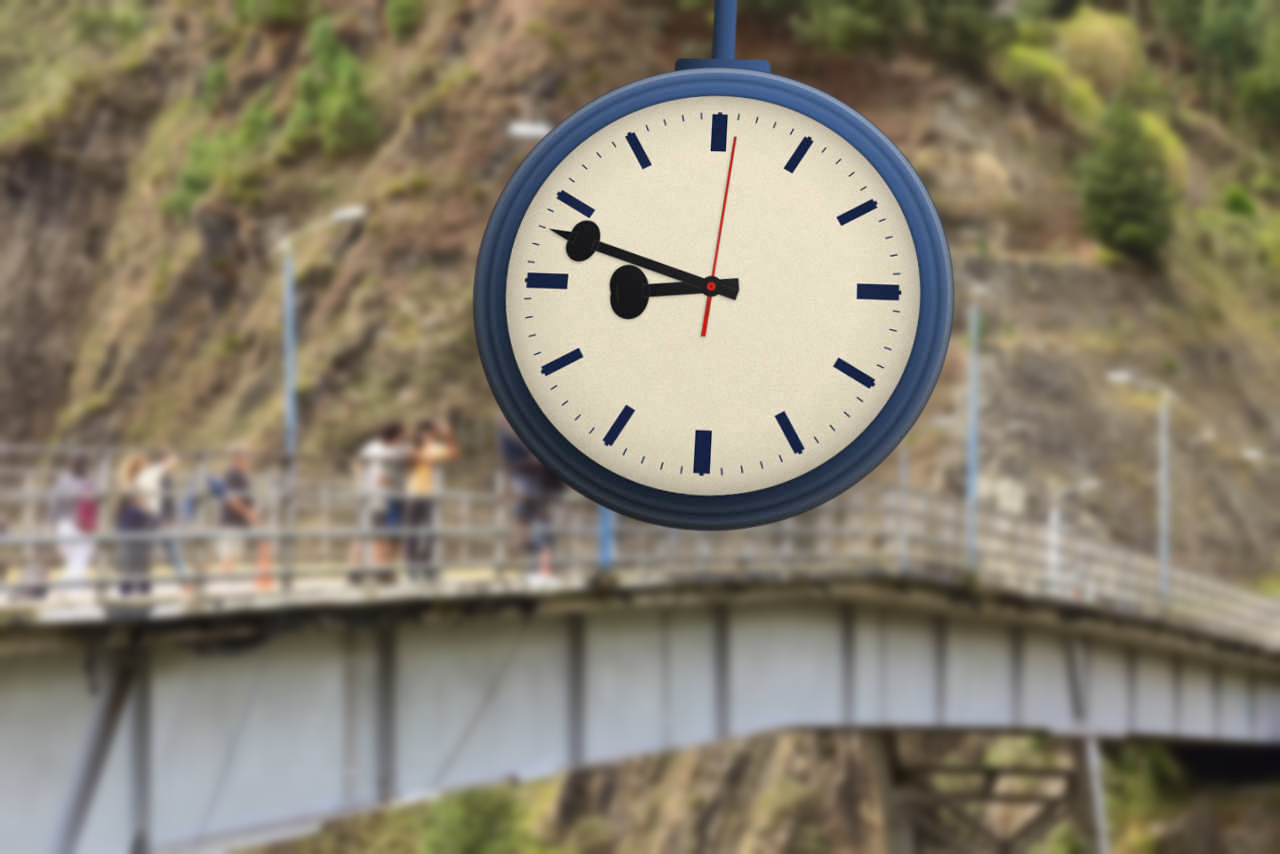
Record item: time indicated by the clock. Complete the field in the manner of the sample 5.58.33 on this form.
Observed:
8.48.01
